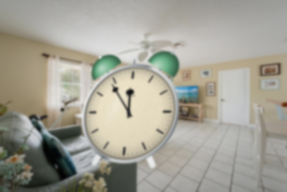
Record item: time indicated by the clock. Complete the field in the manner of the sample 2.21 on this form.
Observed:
11.54
